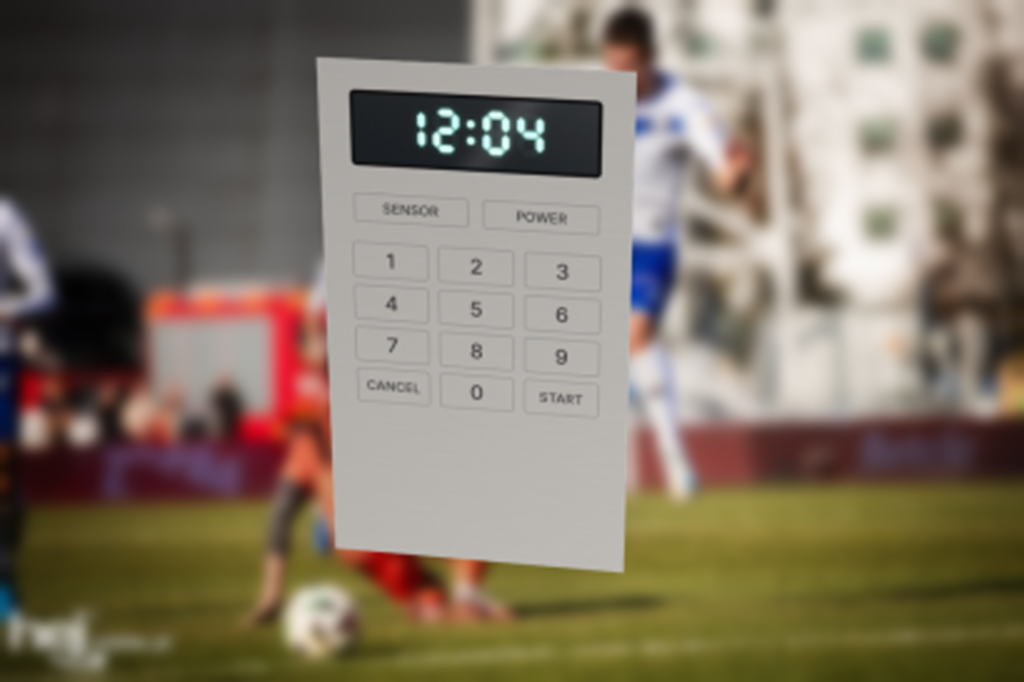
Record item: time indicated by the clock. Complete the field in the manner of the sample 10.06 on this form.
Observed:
12.04
